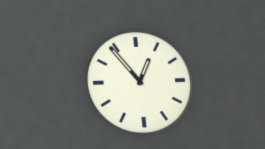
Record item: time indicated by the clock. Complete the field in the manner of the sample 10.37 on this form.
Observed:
12.54
